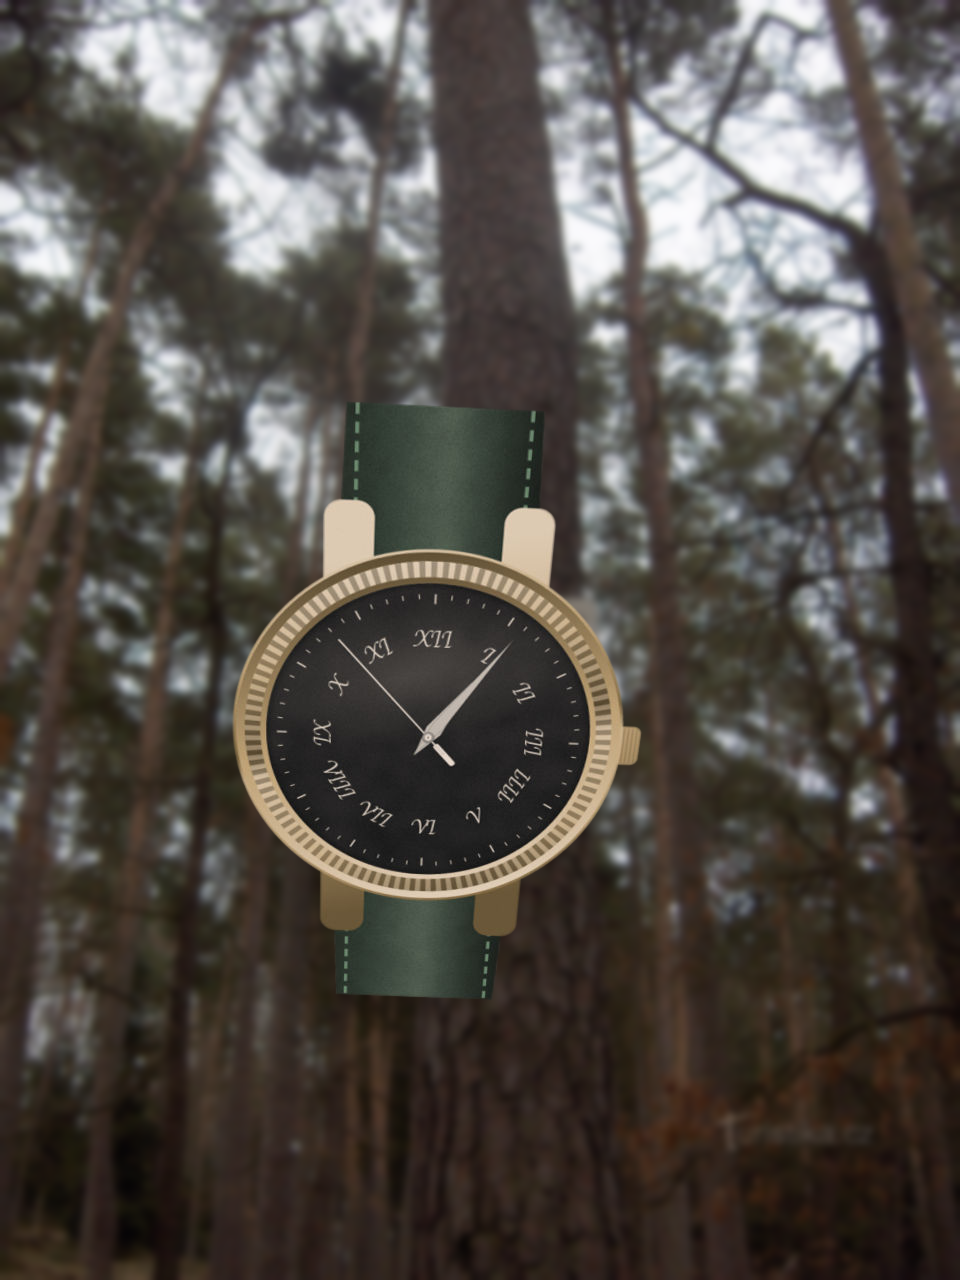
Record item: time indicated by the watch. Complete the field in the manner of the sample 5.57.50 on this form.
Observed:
1.05.53
